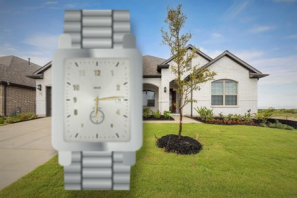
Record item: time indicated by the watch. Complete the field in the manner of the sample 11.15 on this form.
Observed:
6.14
